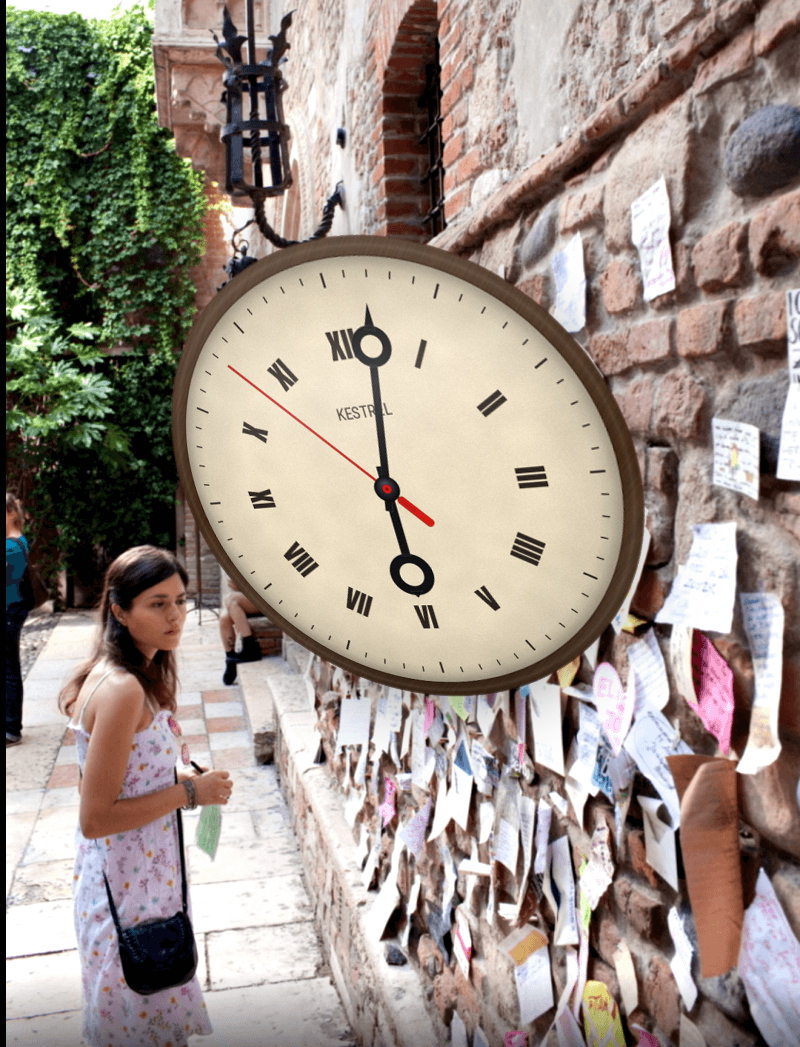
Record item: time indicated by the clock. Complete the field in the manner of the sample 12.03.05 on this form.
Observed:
6.01.53
